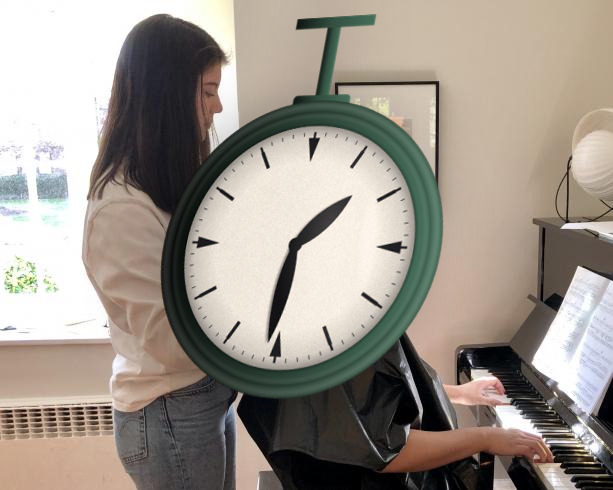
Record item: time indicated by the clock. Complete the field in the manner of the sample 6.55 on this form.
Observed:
1.31
